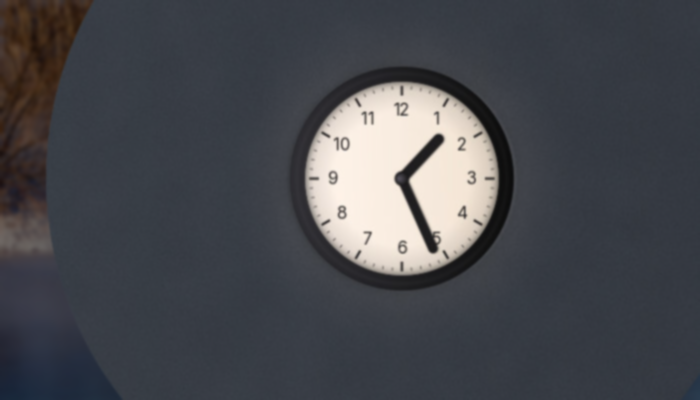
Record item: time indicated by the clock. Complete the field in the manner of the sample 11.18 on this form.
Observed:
1.26
